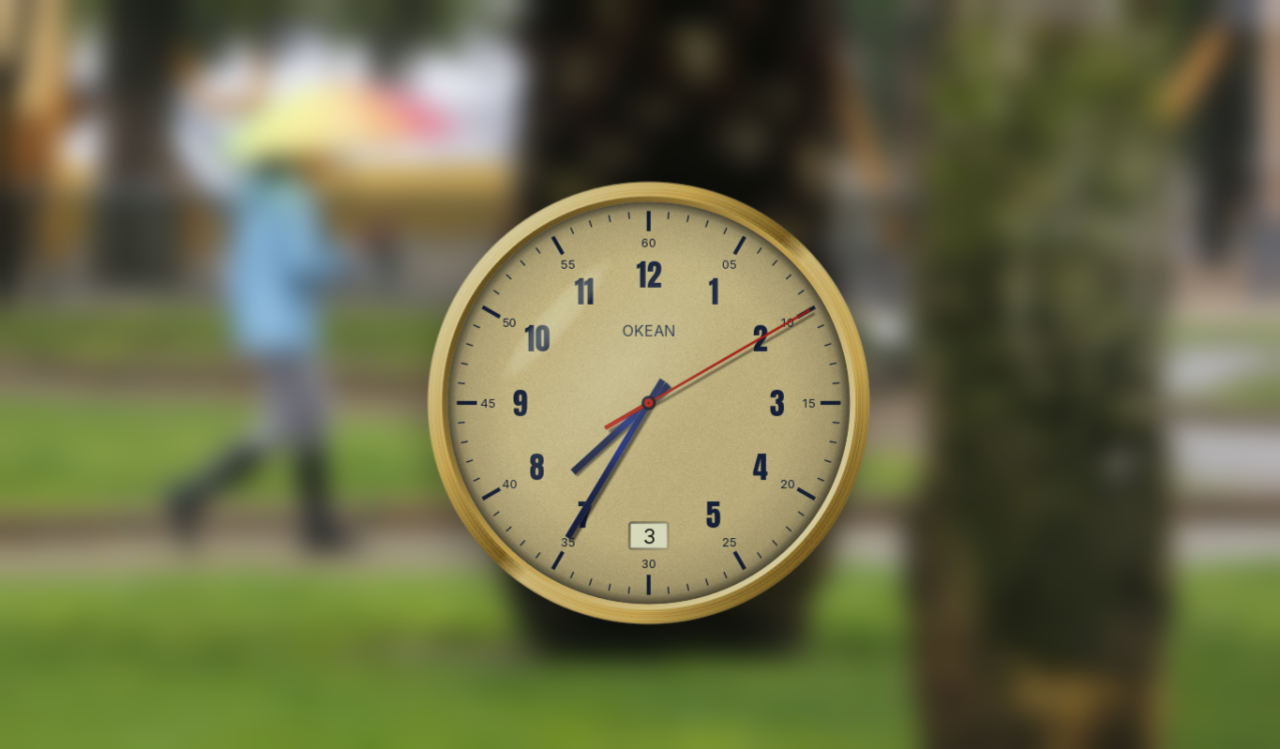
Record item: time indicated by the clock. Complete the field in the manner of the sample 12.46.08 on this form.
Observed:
7.35.10
